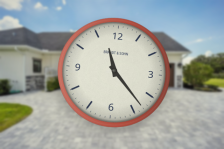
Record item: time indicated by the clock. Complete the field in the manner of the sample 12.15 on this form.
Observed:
11.23
